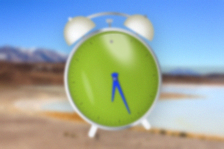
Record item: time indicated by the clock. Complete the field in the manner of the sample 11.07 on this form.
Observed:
6.27
